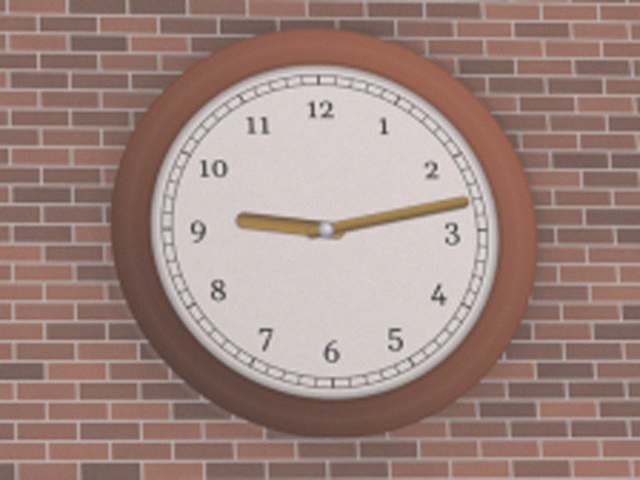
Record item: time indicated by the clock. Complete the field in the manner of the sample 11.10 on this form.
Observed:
9.13
